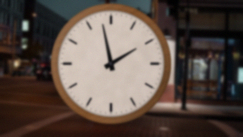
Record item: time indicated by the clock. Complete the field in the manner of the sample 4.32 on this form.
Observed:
1.58
